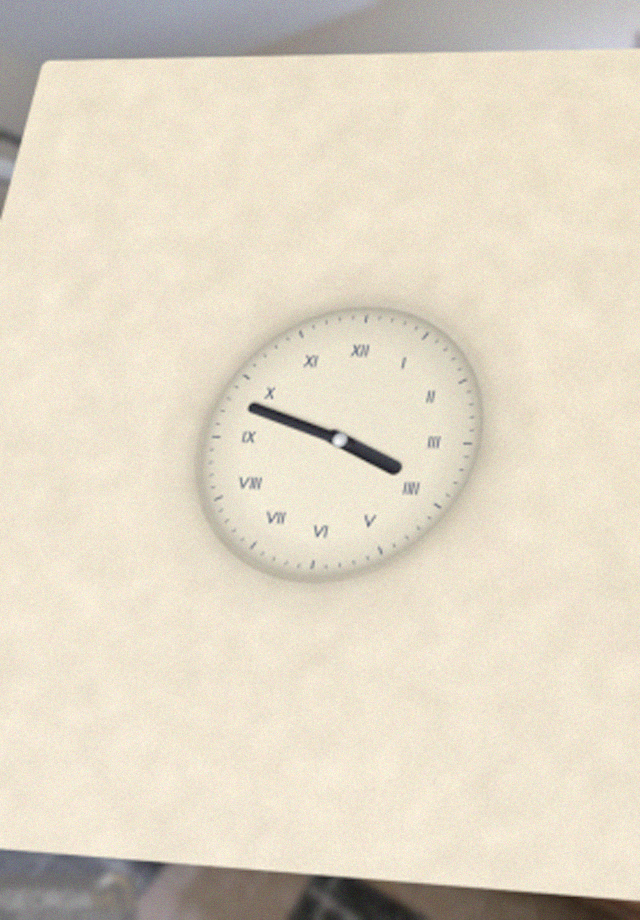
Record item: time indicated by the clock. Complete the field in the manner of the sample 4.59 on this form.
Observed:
3.48
